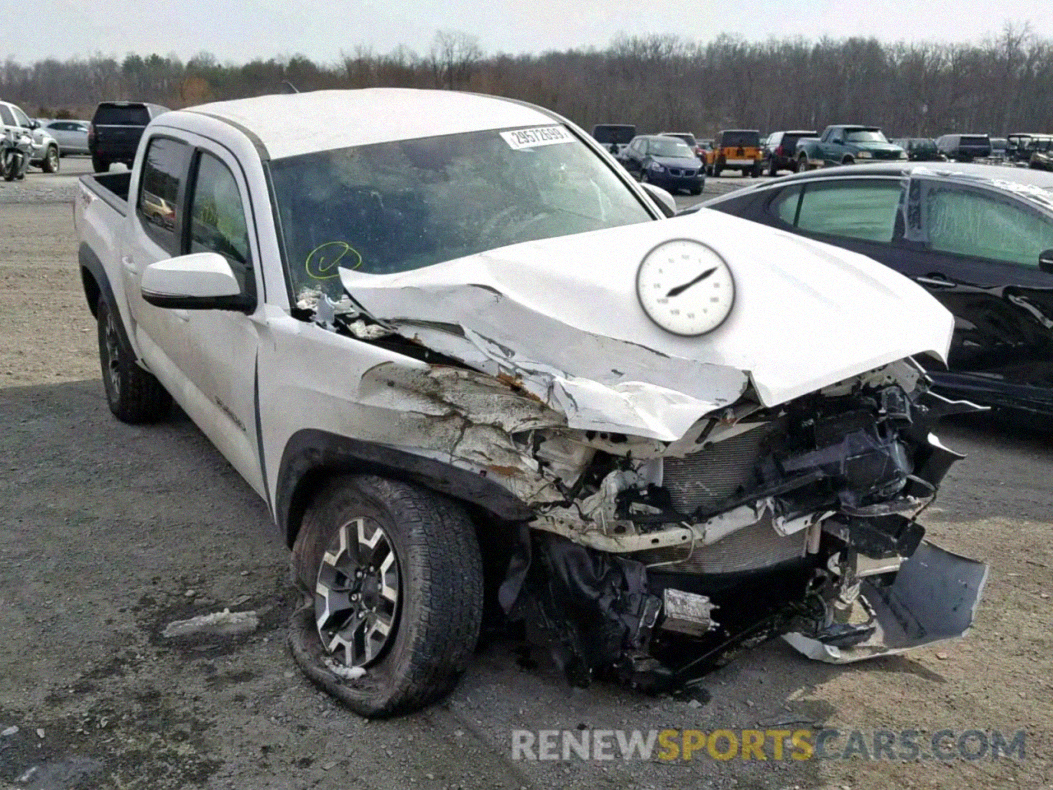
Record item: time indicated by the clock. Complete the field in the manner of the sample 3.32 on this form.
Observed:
8.10
